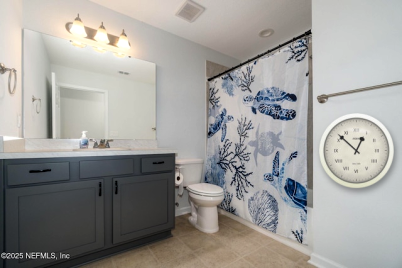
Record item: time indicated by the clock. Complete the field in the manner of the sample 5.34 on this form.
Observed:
12.52
